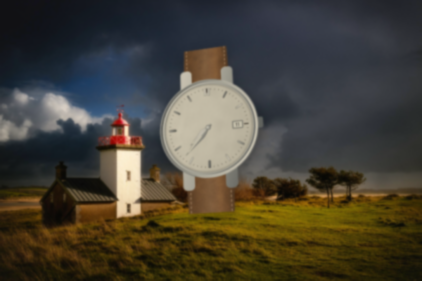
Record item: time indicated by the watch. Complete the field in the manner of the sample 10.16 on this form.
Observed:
7.37
